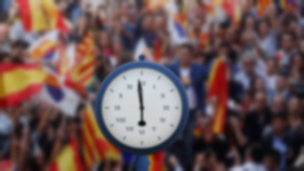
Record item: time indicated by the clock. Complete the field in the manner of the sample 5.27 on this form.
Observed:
5.59
